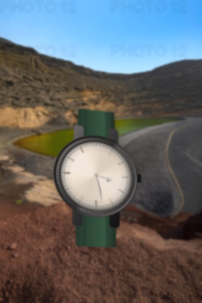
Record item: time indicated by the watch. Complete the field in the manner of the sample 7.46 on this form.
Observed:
3.28
